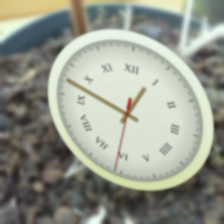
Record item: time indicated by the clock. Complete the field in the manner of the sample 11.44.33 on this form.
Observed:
12.47.31
